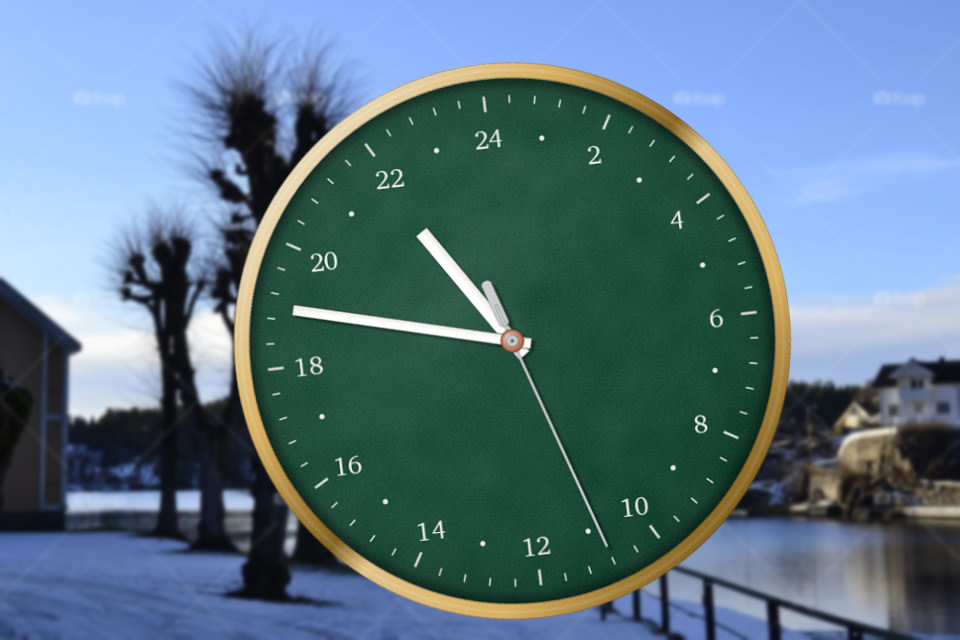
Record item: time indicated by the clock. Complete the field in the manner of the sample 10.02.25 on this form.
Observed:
21.47.27
